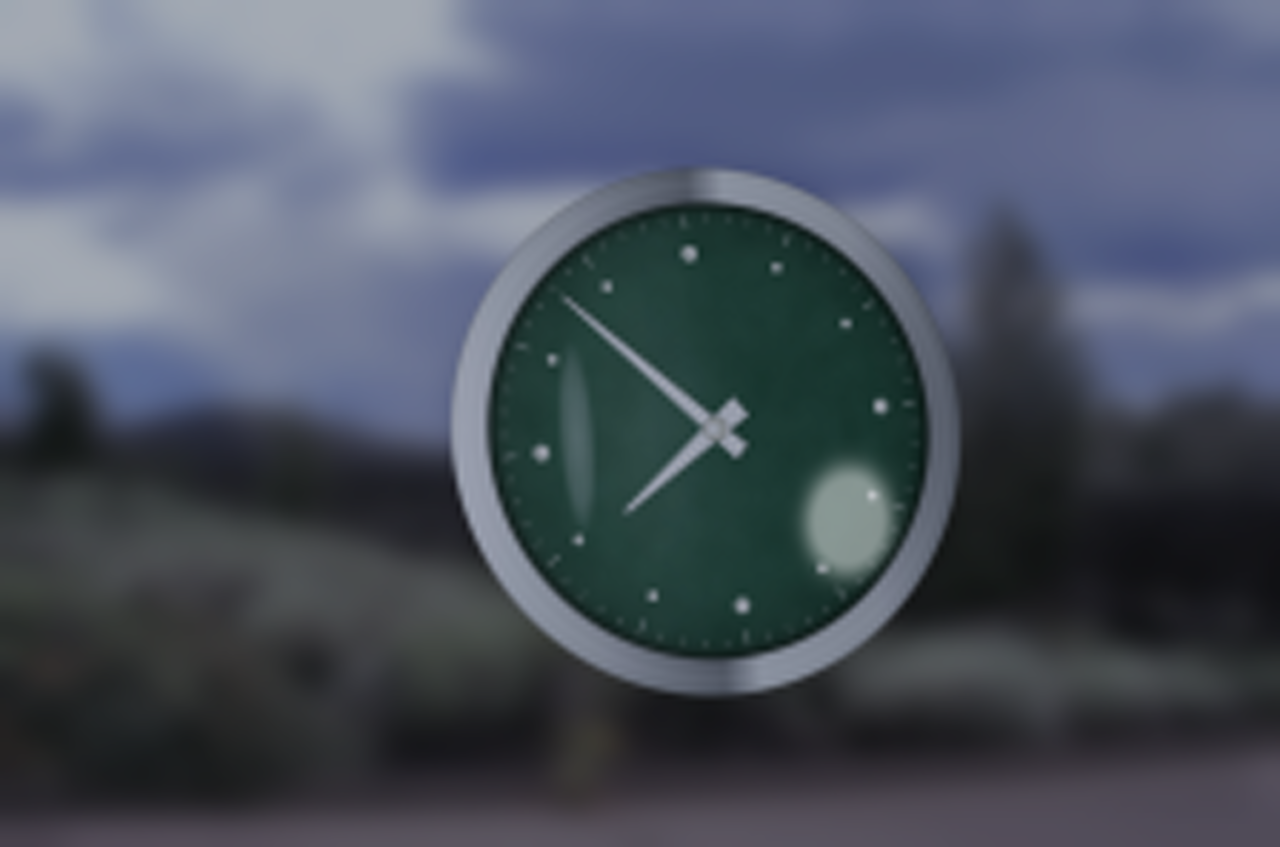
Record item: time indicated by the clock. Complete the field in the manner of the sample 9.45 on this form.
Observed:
7.53
